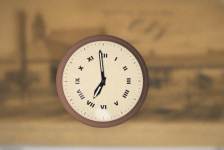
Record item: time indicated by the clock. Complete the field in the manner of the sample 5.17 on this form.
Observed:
6.59
